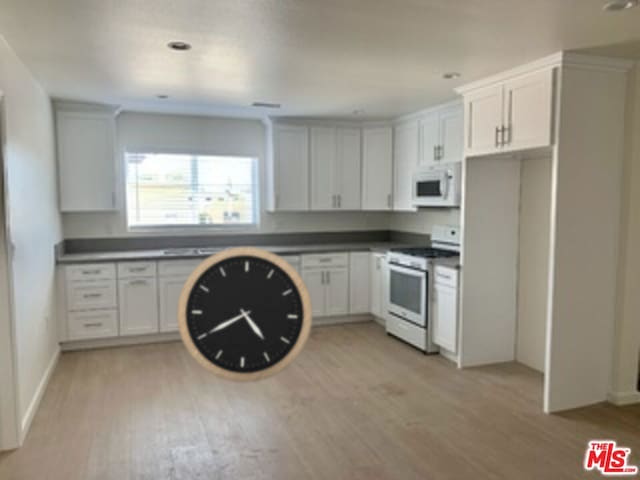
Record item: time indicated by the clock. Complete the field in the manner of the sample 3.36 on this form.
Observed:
4.40
